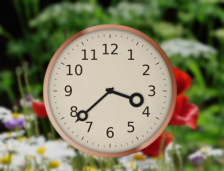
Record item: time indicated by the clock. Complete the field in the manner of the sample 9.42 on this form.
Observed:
3.38
